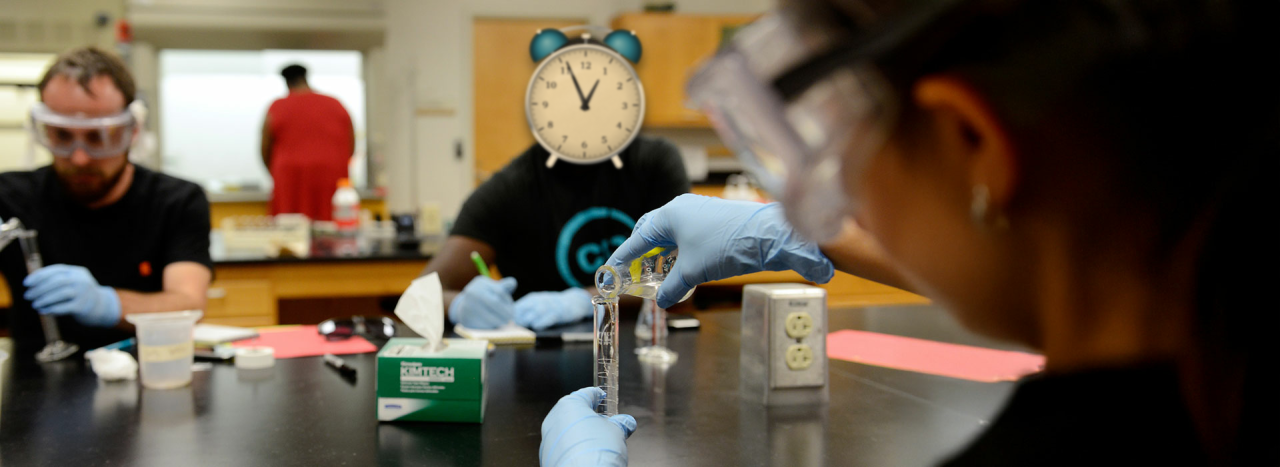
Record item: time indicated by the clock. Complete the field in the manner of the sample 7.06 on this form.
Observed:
12.56
